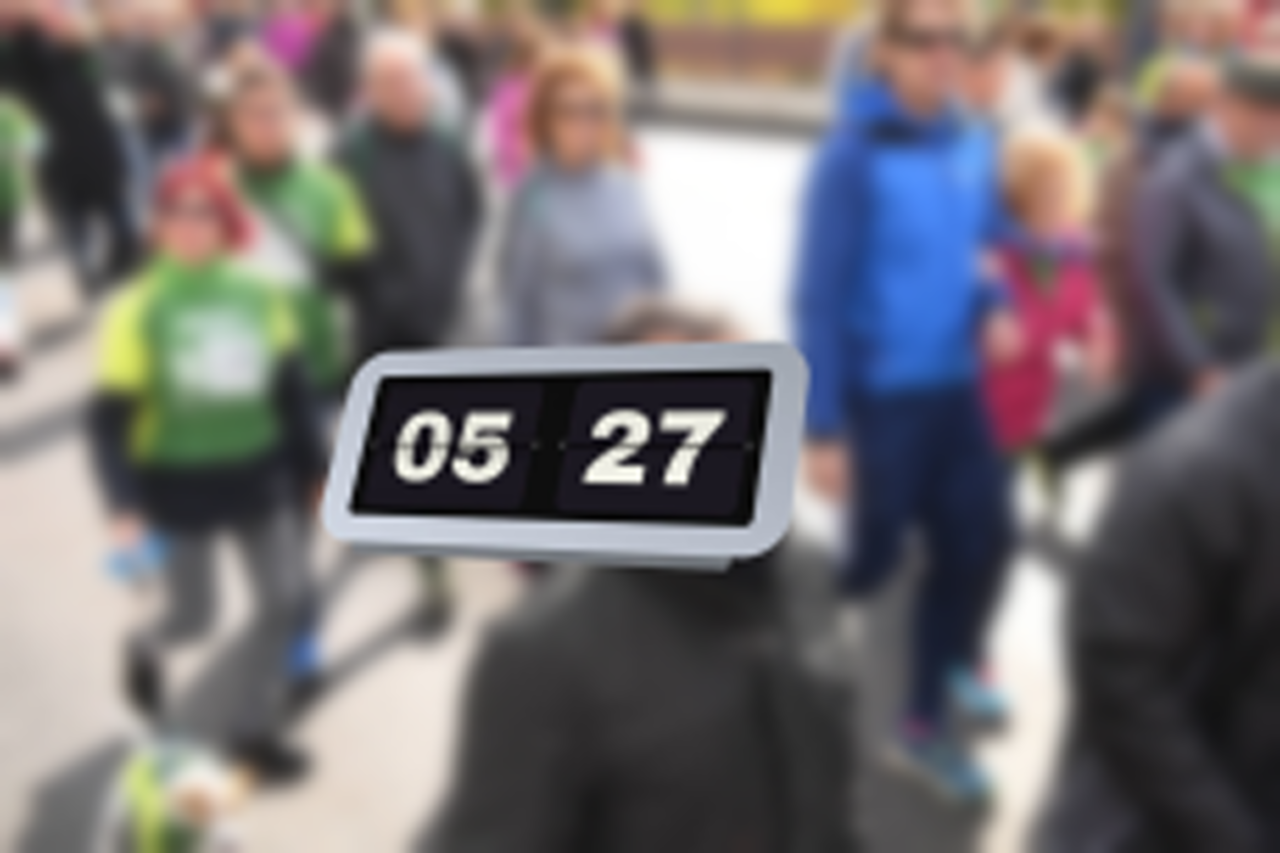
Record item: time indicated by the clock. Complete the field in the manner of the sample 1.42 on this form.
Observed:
5.27
